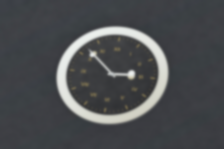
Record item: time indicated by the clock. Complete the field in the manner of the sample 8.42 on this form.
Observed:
2.52
